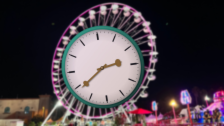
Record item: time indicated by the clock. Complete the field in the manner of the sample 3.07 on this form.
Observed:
2.39
